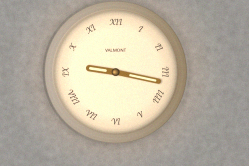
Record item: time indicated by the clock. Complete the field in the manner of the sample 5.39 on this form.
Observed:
9.17
